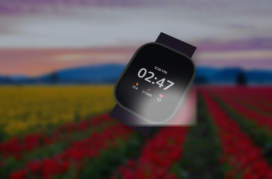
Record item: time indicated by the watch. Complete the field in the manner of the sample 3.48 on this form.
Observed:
2.47
